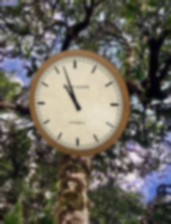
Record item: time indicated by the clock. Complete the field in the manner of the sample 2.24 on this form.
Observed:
10.57
